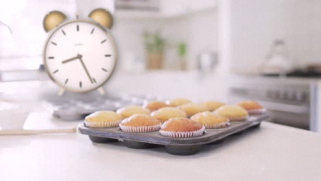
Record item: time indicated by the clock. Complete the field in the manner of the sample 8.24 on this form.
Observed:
8.26
